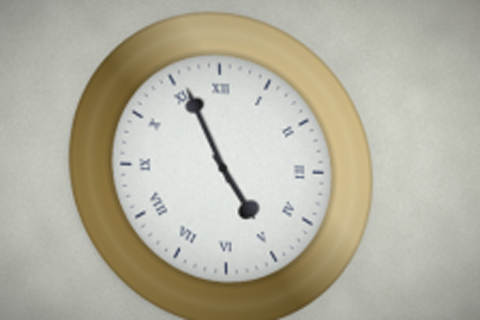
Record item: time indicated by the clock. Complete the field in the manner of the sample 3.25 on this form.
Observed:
4.56
